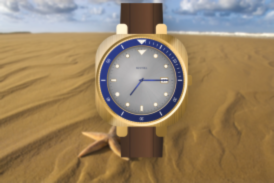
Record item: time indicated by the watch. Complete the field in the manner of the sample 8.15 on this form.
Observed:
7.15
